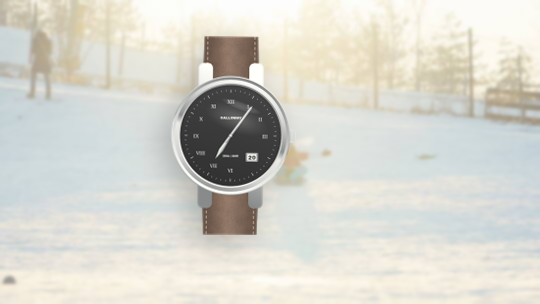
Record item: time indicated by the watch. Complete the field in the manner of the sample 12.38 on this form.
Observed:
7.06
